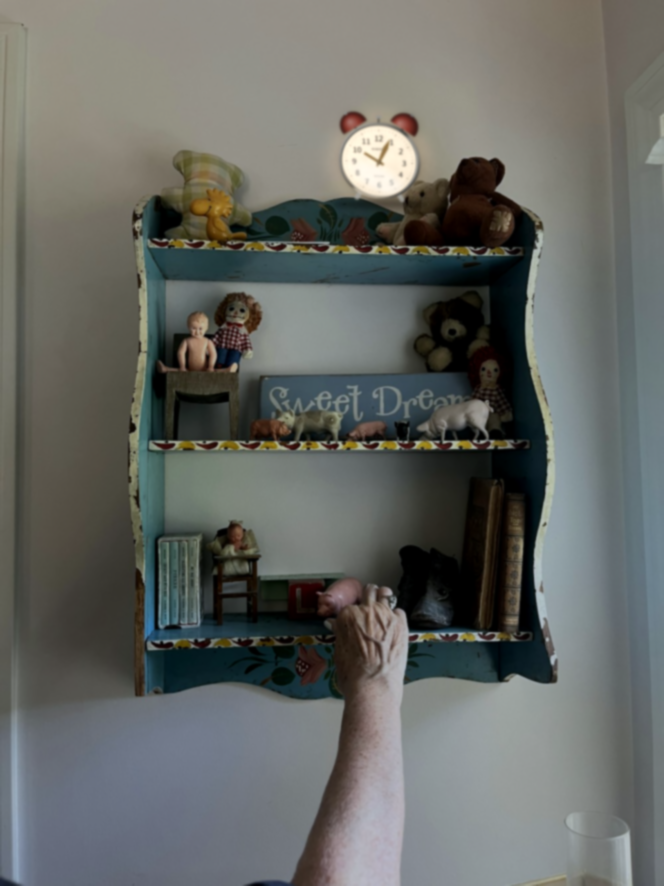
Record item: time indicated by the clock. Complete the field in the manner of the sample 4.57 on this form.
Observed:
10.04
